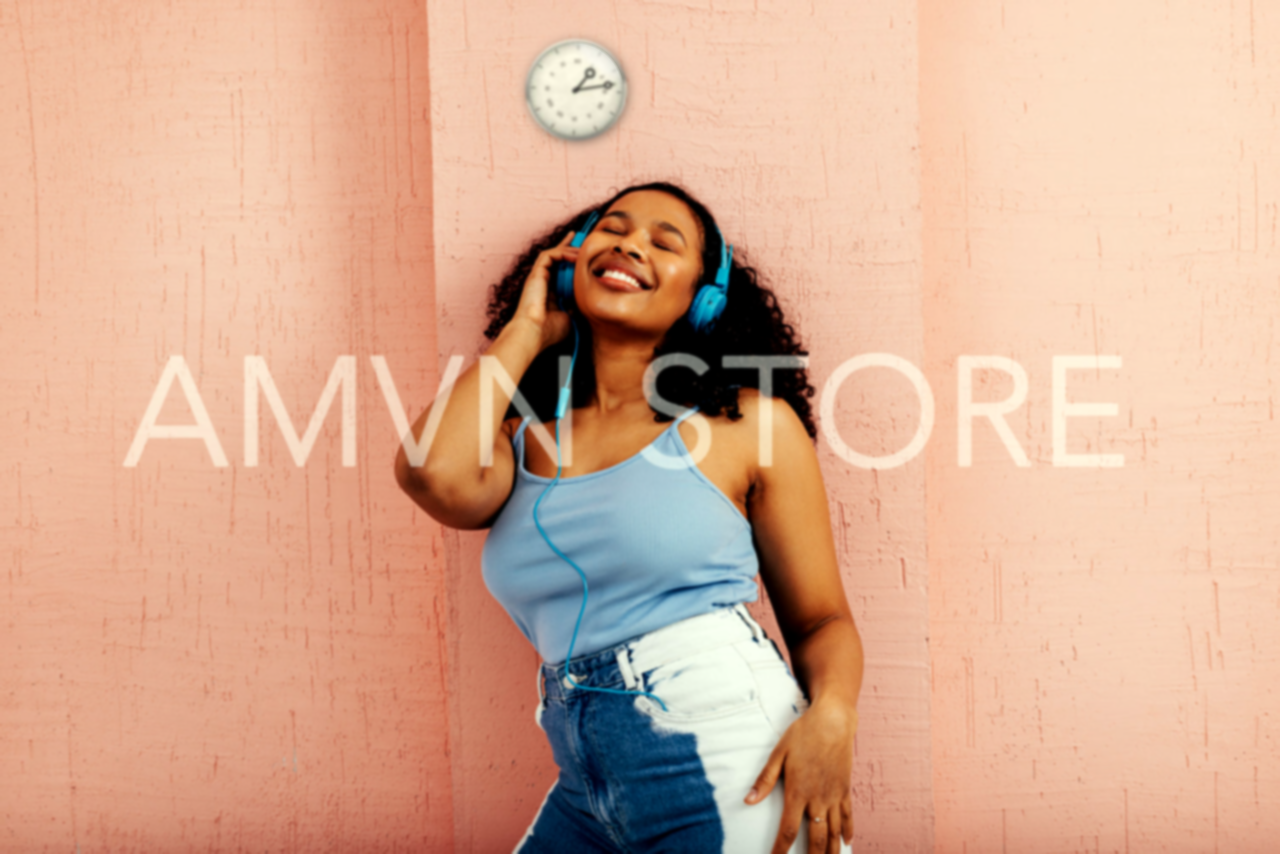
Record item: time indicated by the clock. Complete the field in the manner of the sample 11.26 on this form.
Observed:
1.13
